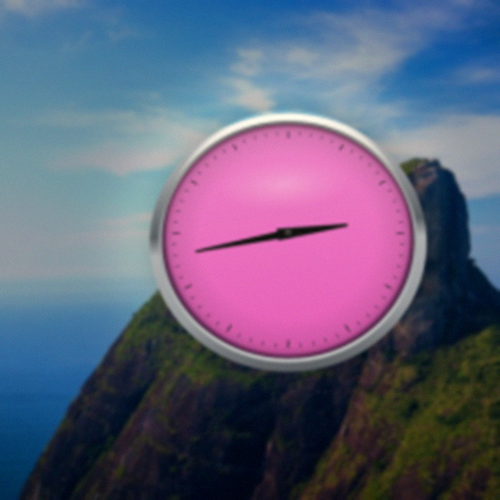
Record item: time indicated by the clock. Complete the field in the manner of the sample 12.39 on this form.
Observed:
2.43
